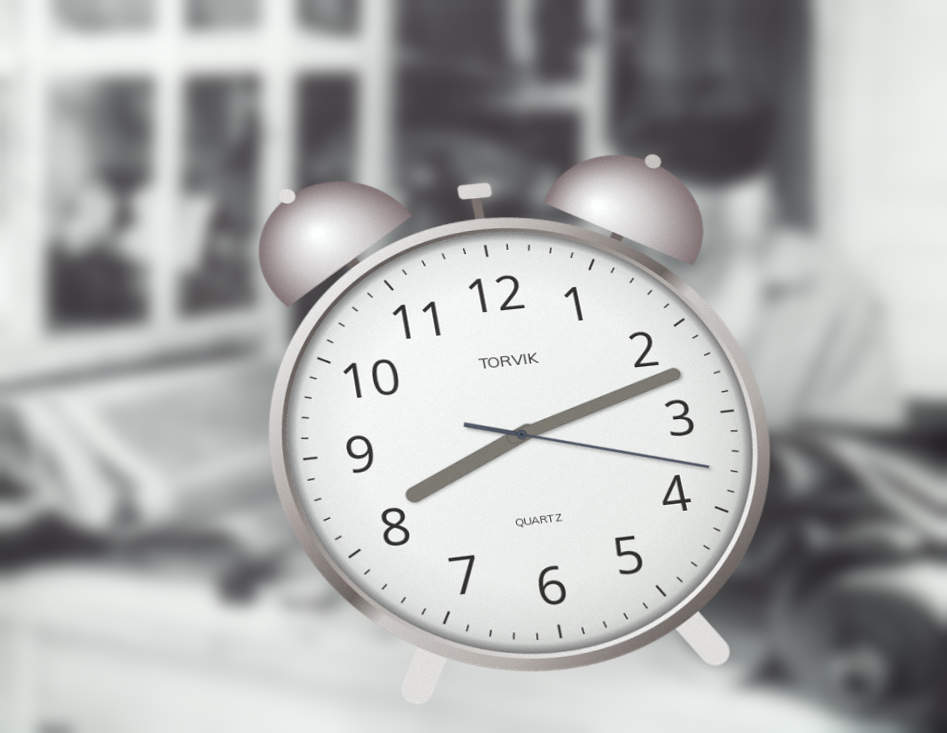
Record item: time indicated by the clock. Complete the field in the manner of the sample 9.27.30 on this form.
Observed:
8.12.18
